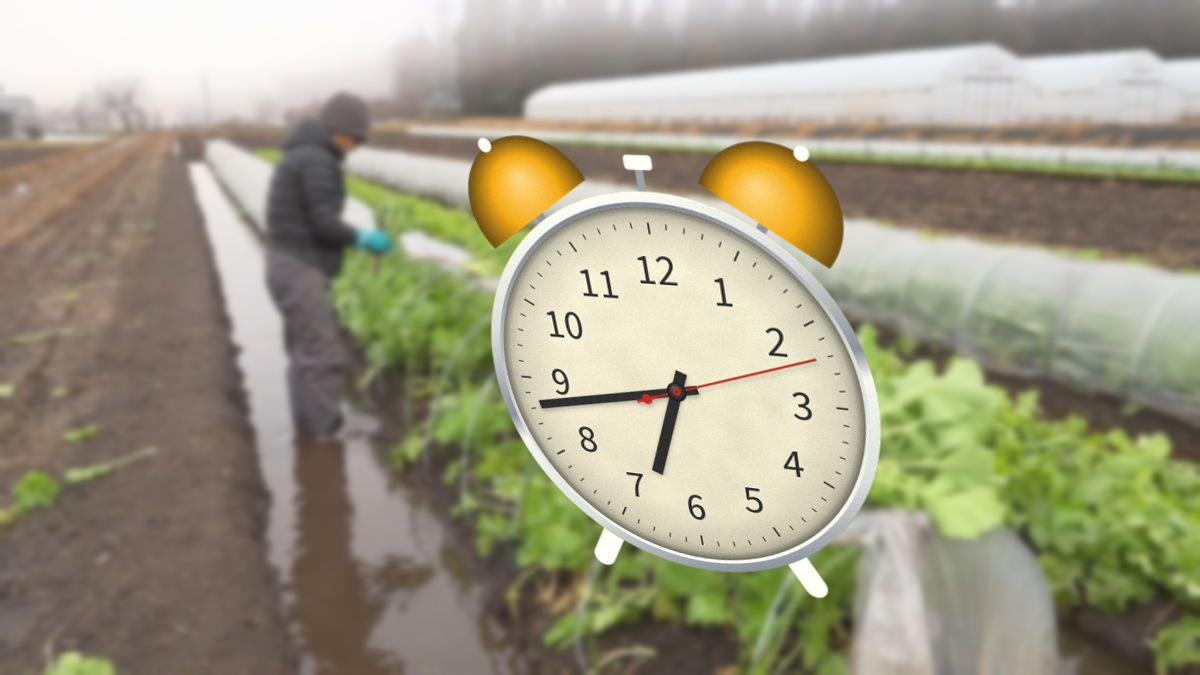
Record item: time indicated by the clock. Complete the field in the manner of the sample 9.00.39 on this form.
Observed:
6.43.12
